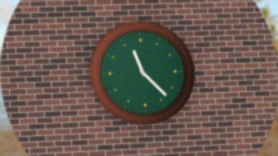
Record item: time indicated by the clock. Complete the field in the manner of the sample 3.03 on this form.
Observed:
11.23
